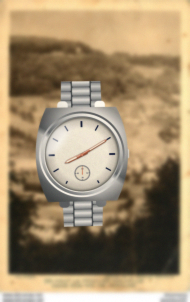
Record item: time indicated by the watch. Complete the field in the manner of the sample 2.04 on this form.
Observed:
8.10
